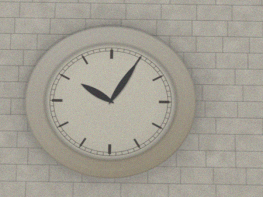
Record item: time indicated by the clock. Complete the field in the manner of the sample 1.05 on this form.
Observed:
10.05
